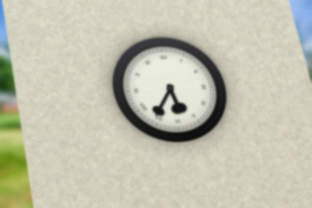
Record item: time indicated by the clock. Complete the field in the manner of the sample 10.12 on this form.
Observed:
5.36
